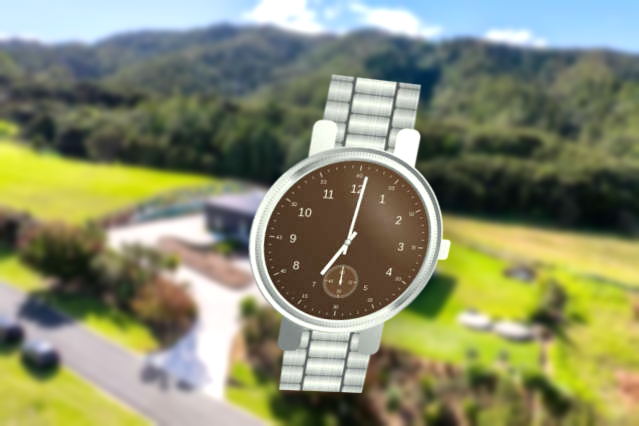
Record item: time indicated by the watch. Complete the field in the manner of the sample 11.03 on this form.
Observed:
7.01
